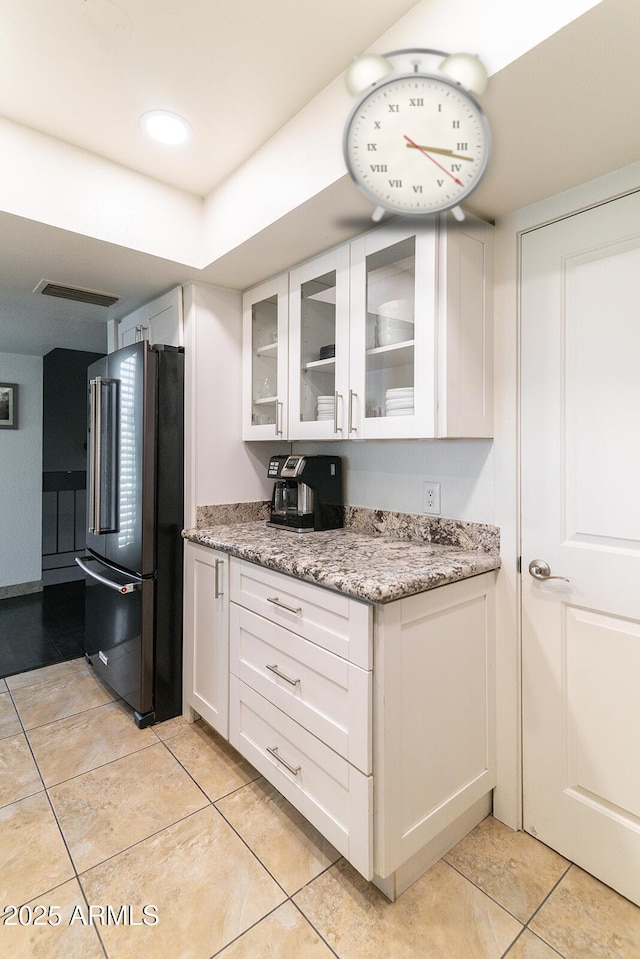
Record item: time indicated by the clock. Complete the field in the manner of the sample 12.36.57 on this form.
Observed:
3.17.22
